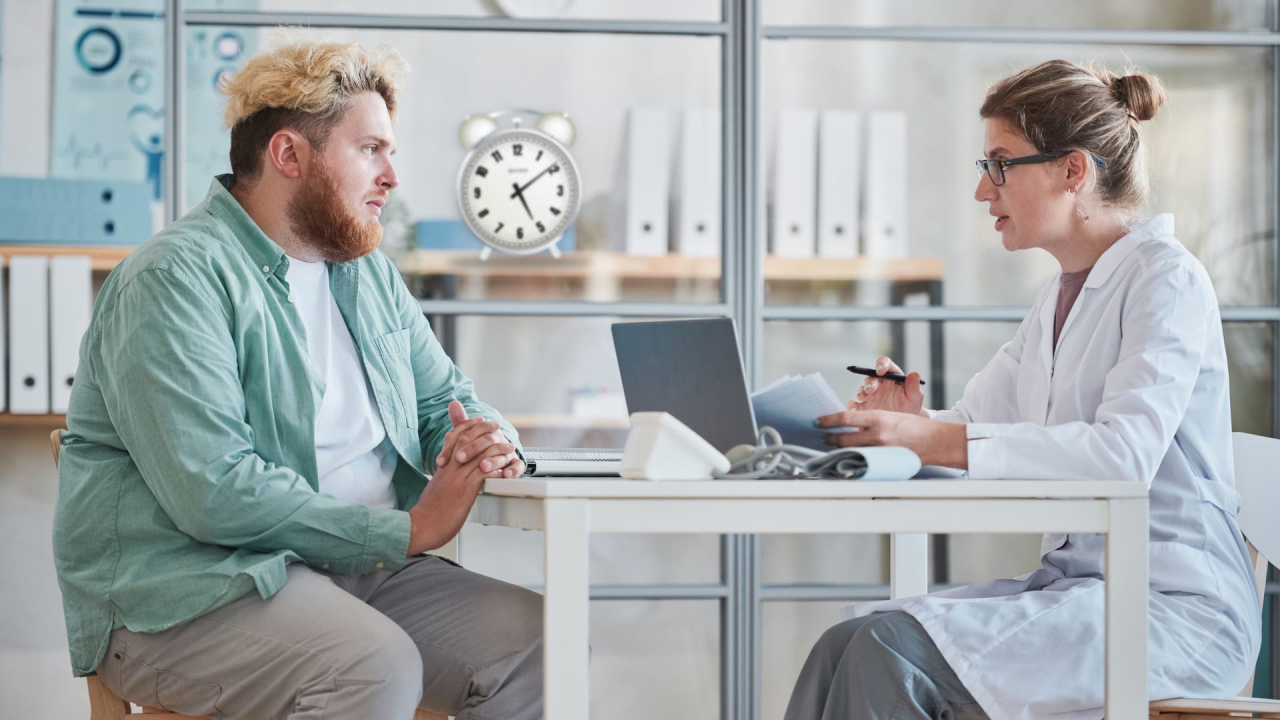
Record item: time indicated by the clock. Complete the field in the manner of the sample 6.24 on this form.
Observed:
5.09
